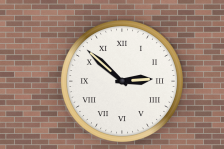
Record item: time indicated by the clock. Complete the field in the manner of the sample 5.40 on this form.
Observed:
2.52
